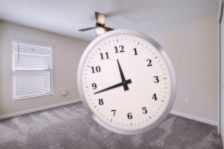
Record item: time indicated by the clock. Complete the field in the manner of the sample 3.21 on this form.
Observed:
11.43
